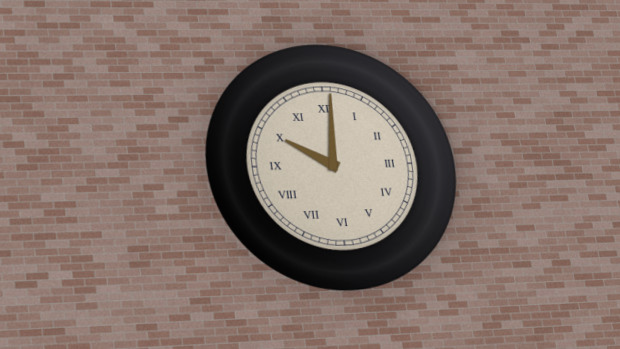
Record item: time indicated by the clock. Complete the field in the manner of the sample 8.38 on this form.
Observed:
10.01
